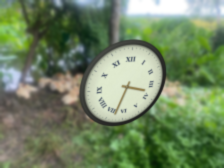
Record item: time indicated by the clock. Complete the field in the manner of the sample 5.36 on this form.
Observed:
3.33
